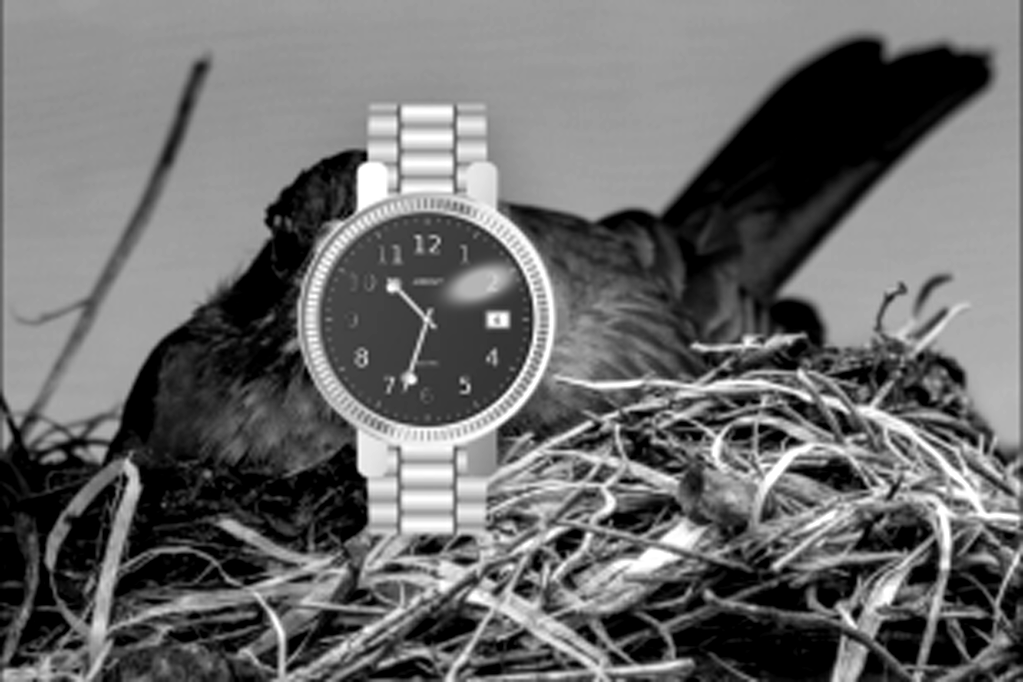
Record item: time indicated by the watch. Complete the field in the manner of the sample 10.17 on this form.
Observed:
10.33
